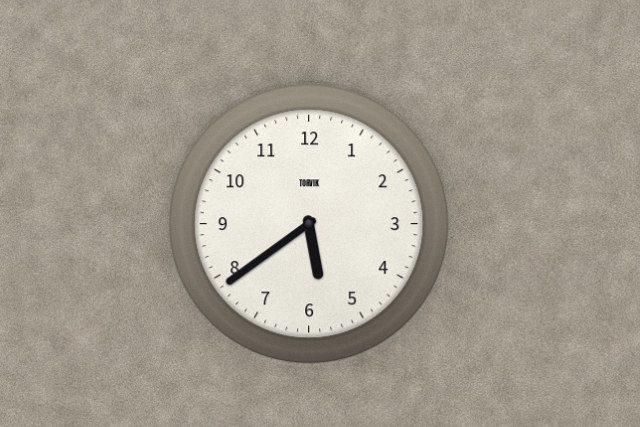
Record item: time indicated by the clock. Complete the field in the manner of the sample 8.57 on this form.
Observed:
5.39
